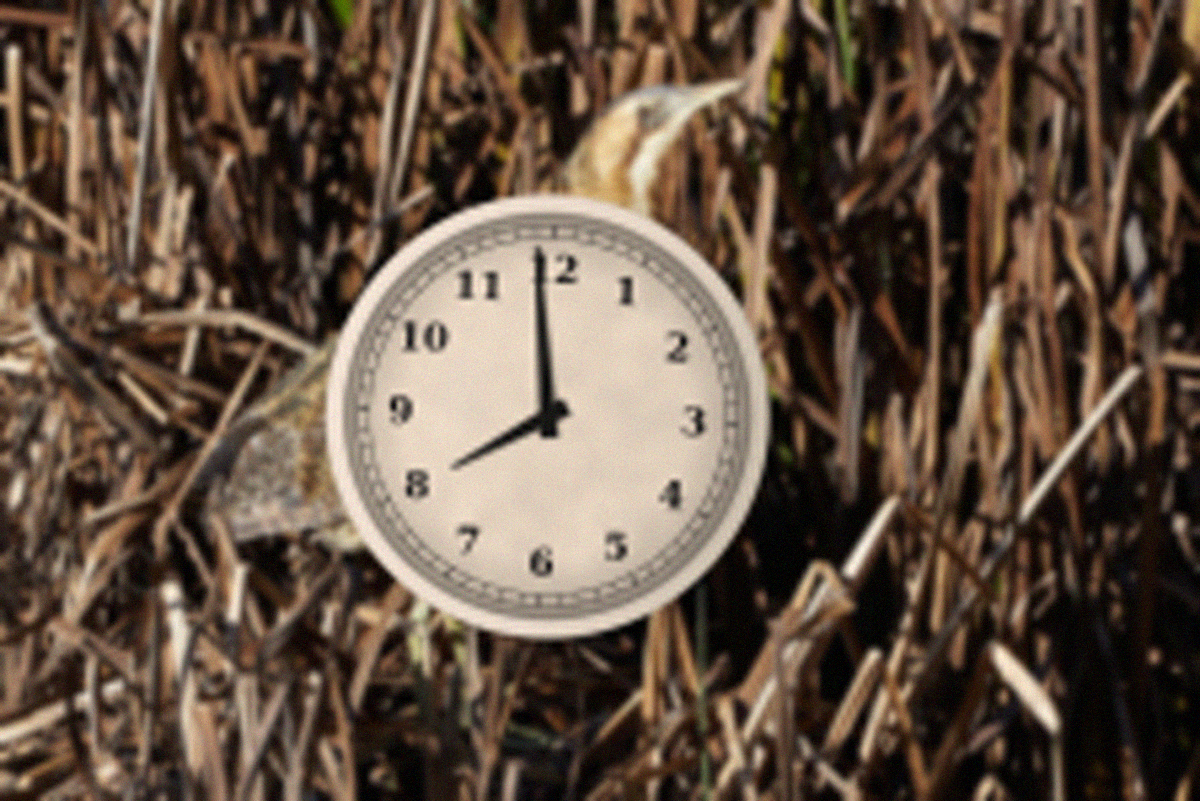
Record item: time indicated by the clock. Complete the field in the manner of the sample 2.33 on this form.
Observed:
7.59
